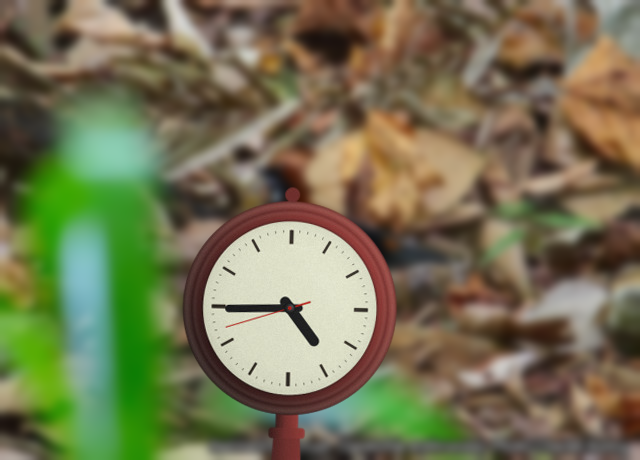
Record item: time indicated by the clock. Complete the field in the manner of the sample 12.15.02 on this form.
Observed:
4.44.42
